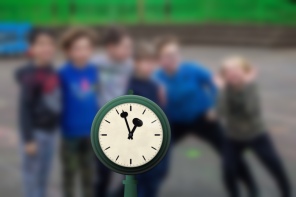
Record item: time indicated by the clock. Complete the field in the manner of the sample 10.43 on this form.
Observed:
12.57
